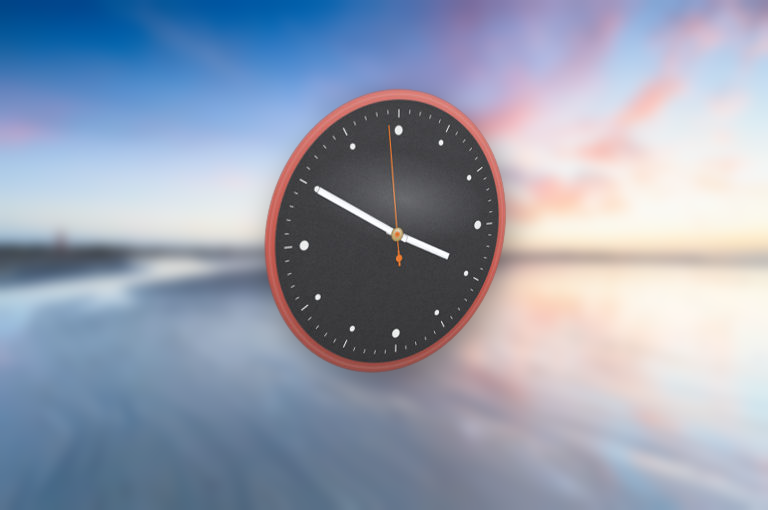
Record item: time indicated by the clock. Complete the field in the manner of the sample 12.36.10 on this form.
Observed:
3.49.59
